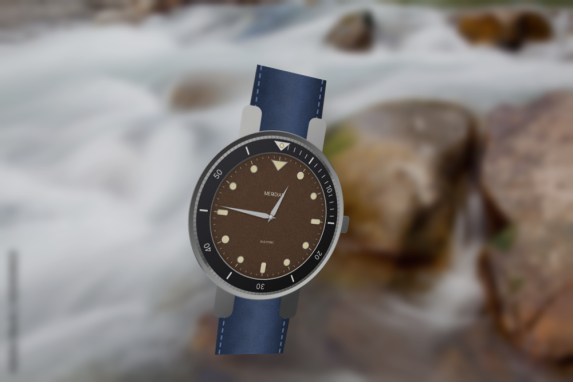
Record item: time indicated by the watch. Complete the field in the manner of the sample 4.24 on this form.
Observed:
12.46
